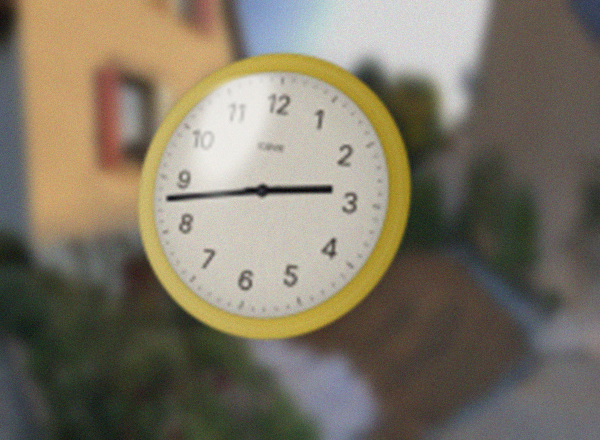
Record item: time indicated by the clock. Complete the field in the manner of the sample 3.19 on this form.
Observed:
2.43
